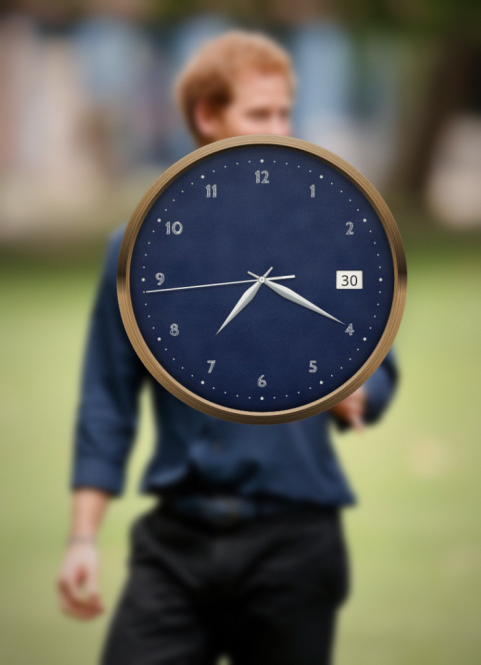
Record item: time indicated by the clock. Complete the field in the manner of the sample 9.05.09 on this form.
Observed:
7.19.44
